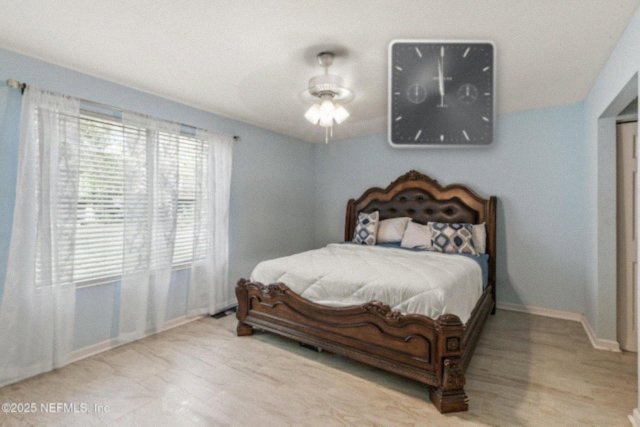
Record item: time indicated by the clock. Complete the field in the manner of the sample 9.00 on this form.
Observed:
11.59
